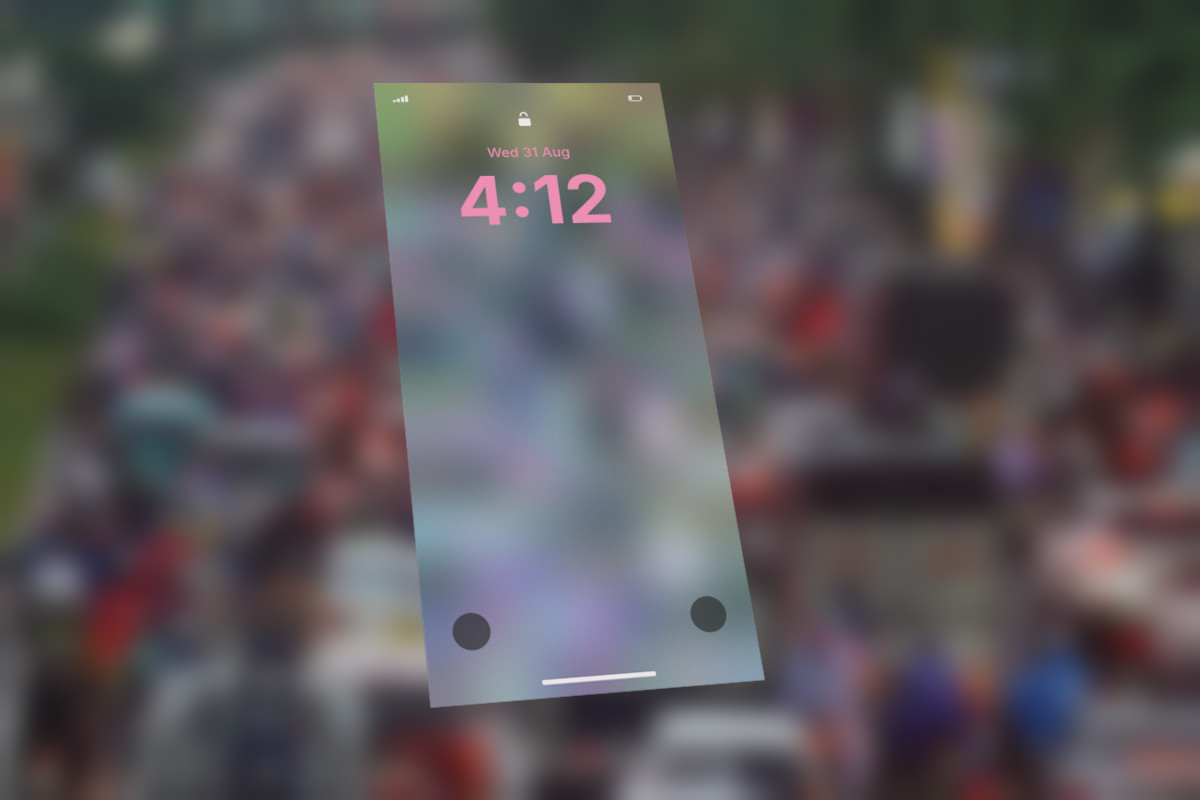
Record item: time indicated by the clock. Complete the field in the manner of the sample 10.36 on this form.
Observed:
4.12
